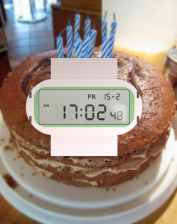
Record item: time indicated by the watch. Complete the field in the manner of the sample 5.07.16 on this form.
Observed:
17.02.48
